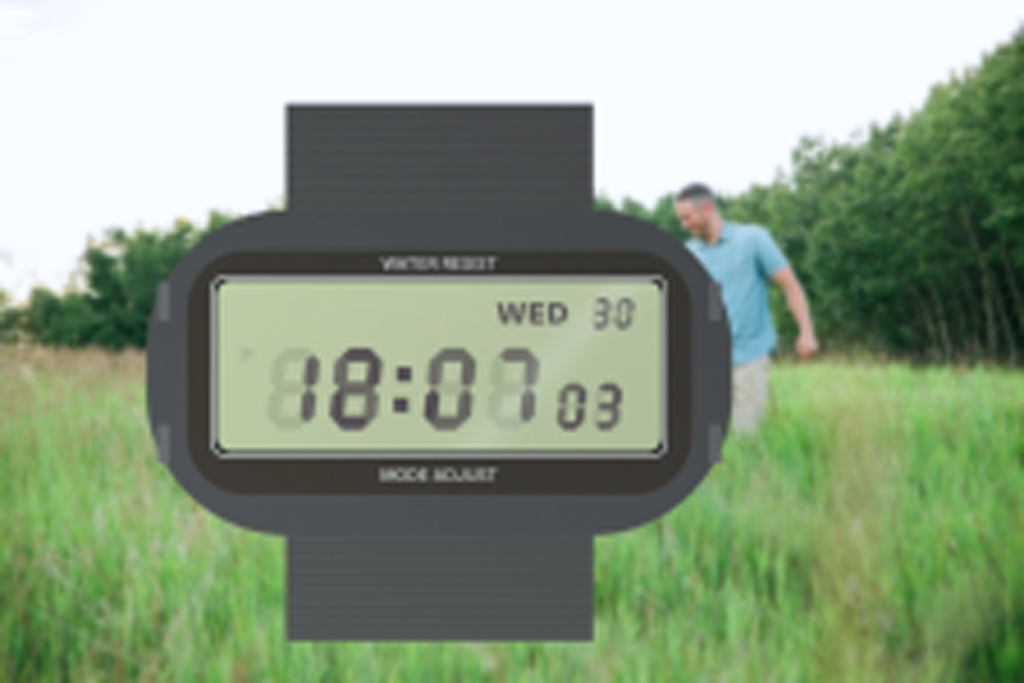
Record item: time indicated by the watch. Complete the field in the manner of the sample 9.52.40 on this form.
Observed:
18.07.03
